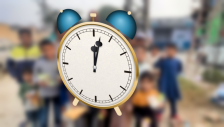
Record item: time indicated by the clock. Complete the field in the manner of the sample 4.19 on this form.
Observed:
12.02
